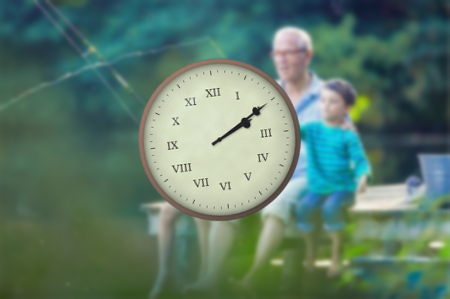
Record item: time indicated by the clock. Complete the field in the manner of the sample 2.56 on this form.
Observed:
2.10
